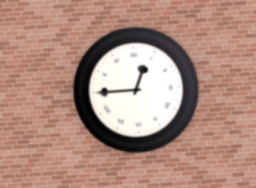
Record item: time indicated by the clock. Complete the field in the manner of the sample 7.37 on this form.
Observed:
12.45
